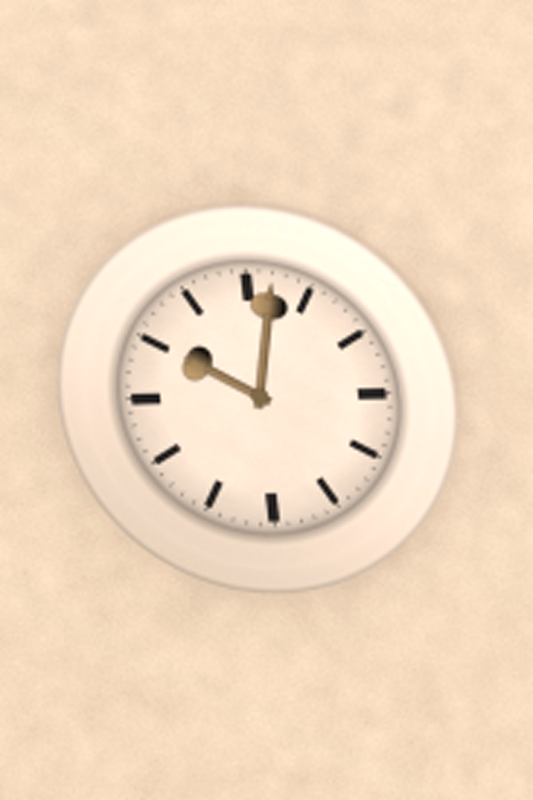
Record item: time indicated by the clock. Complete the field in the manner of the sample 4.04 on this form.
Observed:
10.02
